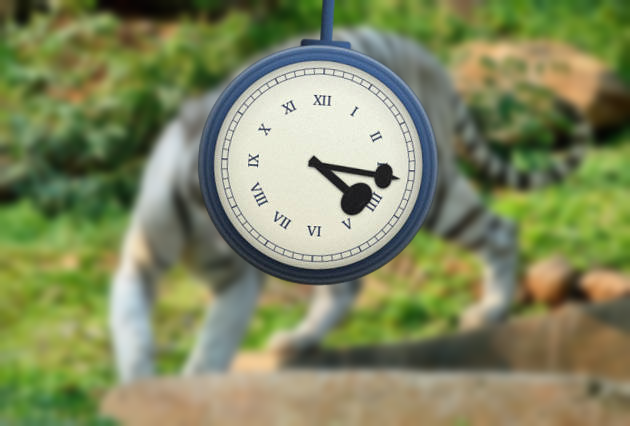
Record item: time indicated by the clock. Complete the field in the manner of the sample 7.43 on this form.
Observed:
4.16
